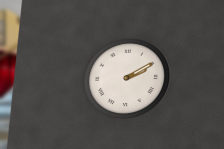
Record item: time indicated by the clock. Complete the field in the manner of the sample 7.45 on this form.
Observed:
2.10
